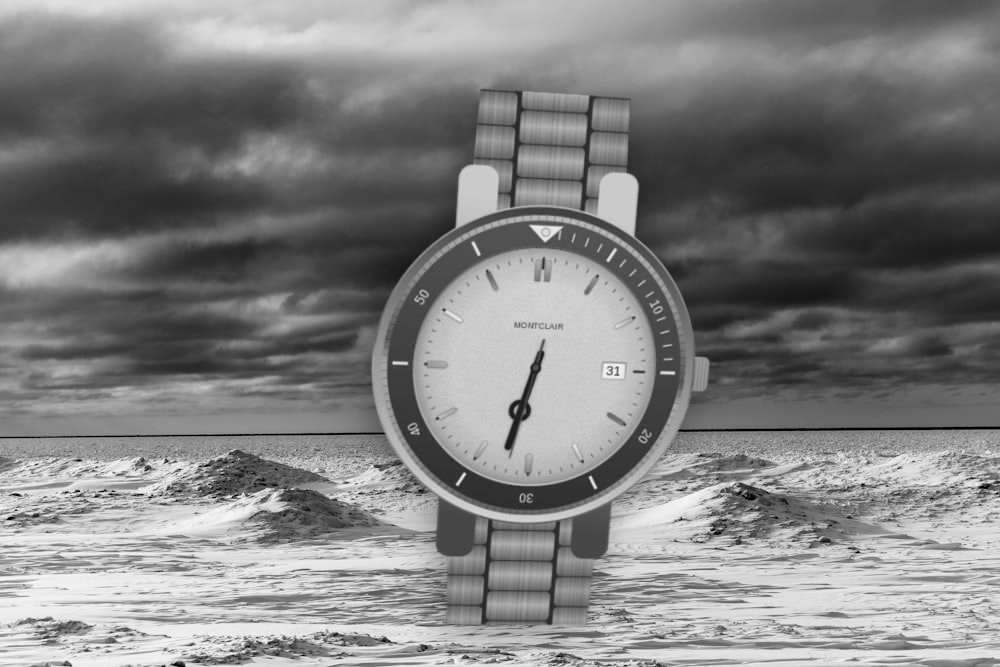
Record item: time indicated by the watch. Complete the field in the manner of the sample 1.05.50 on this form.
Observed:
6.32.32
